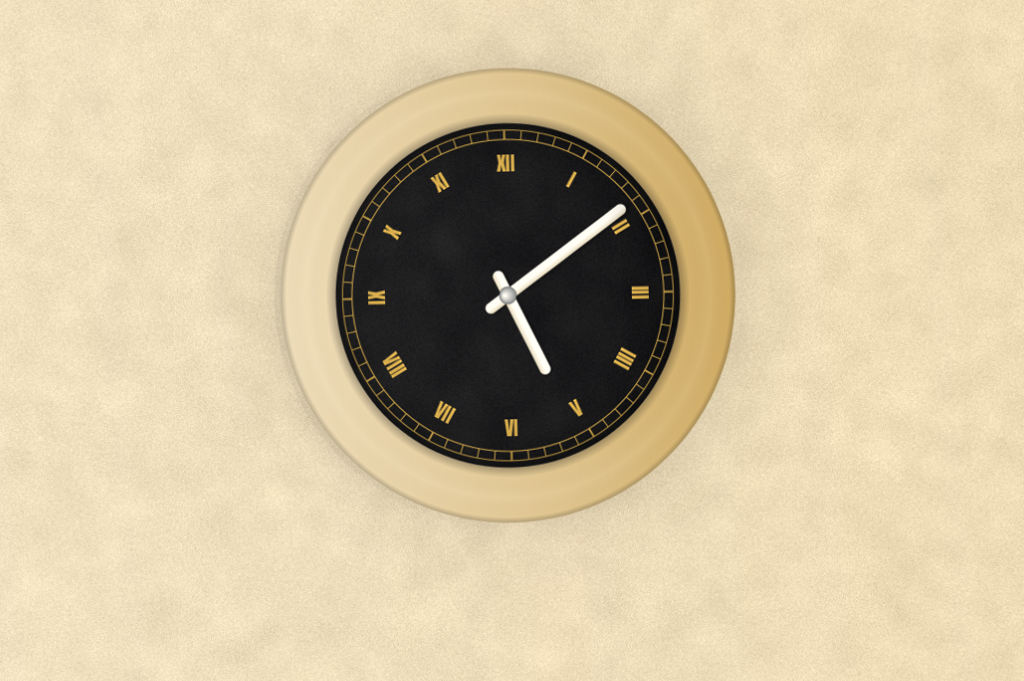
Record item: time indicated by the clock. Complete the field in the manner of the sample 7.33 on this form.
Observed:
5.09
